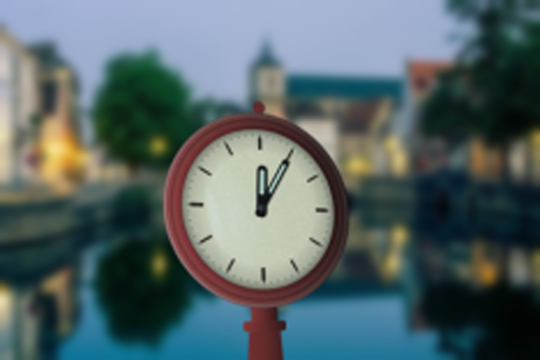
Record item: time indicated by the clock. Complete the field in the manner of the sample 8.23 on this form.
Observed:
12.05
